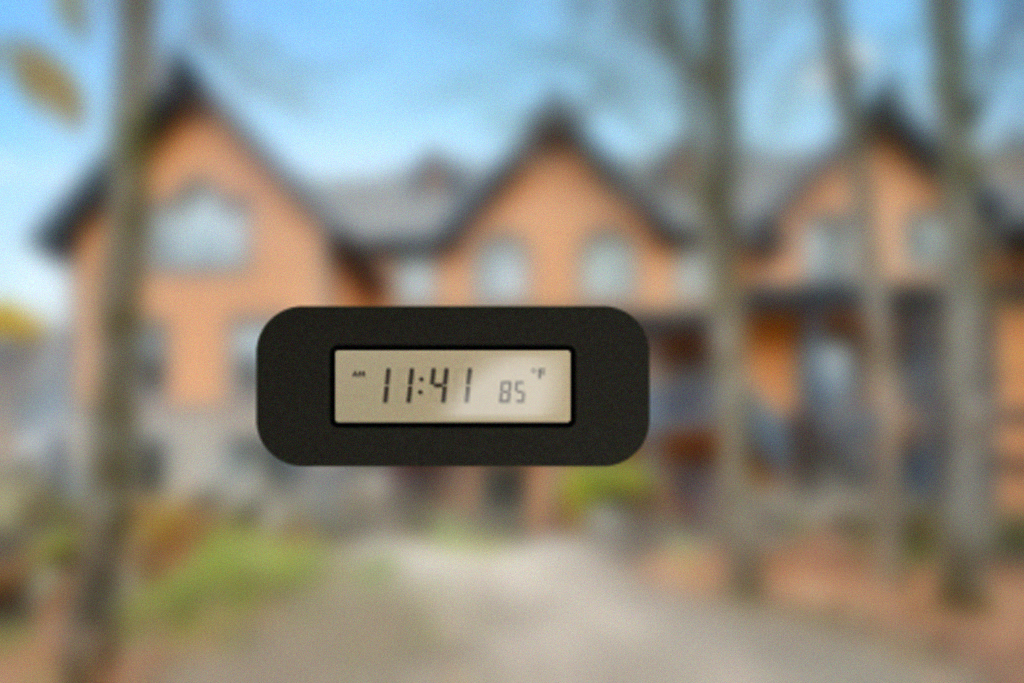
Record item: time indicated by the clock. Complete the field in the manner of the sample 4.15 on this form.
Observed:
11.41
